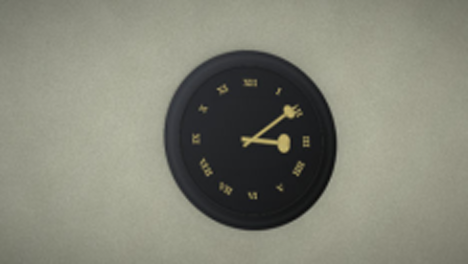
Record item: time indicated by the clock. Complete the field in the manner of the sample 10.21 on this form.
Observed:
3.09
